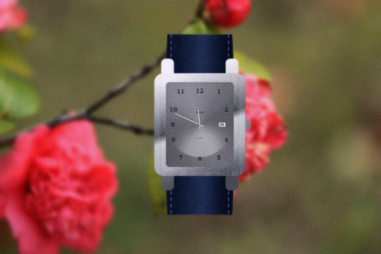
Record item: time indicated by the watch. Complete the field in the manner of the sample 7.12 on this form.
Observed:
11.49
